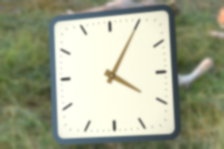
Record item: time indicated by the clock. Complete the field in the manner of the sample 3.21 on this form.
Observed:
4.05
